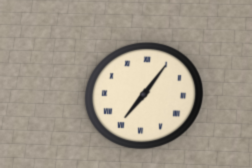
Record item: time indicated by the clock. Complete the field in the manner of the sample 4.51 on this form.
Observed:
7.05
